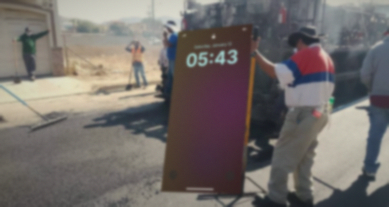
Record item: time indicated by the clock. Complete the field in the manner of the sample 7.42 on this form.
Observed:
5.43
